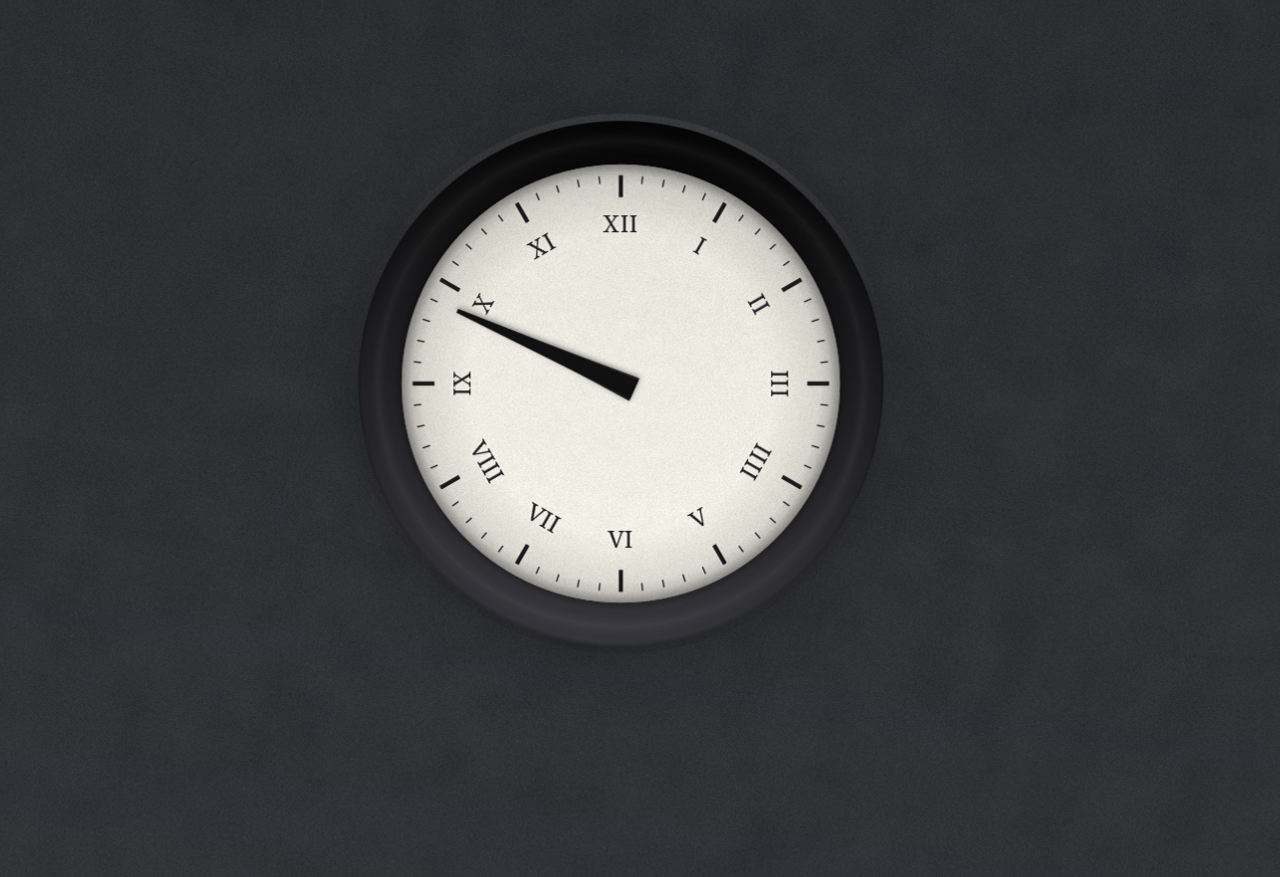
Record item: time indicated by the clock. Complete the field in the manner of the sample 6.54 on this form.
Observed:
9.49
